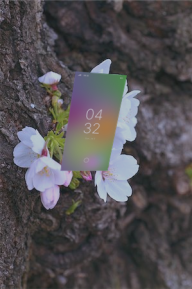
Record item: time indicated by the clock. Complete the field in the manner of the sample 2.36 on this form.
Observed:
4.32
